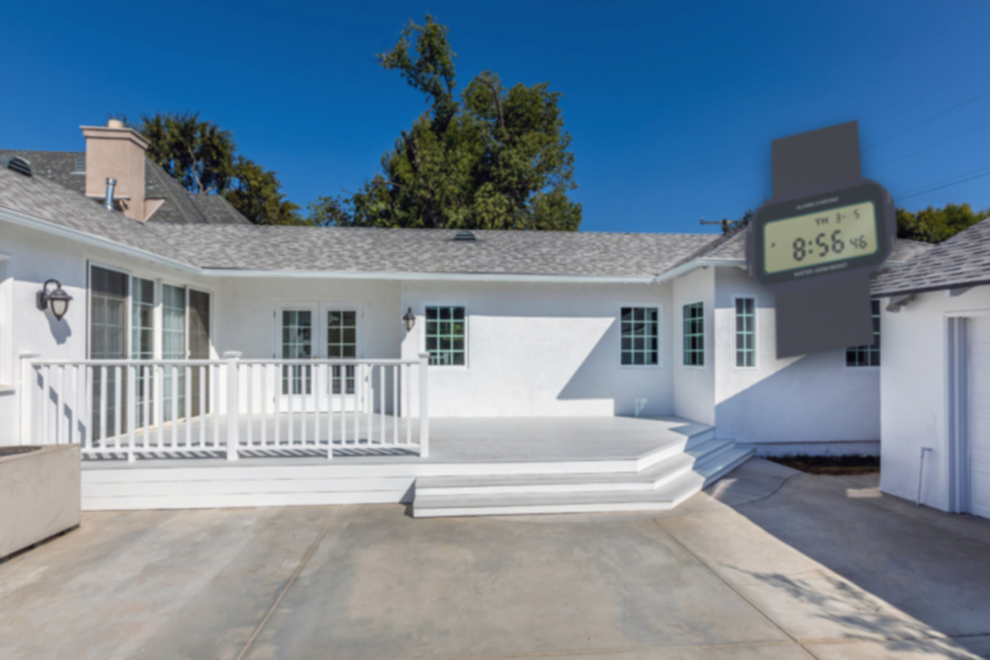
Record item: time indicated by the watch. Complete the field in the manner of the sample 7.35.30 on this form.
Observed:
8.56.46
